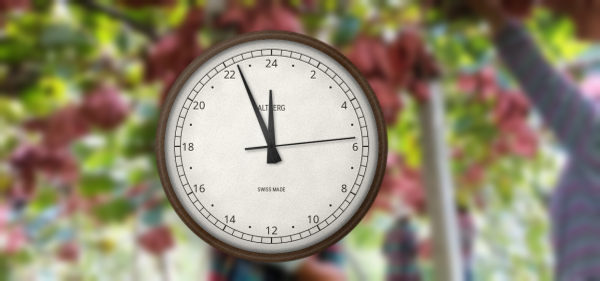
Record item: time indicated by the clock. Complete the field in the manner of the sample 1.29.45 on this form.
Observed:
23.56.14
